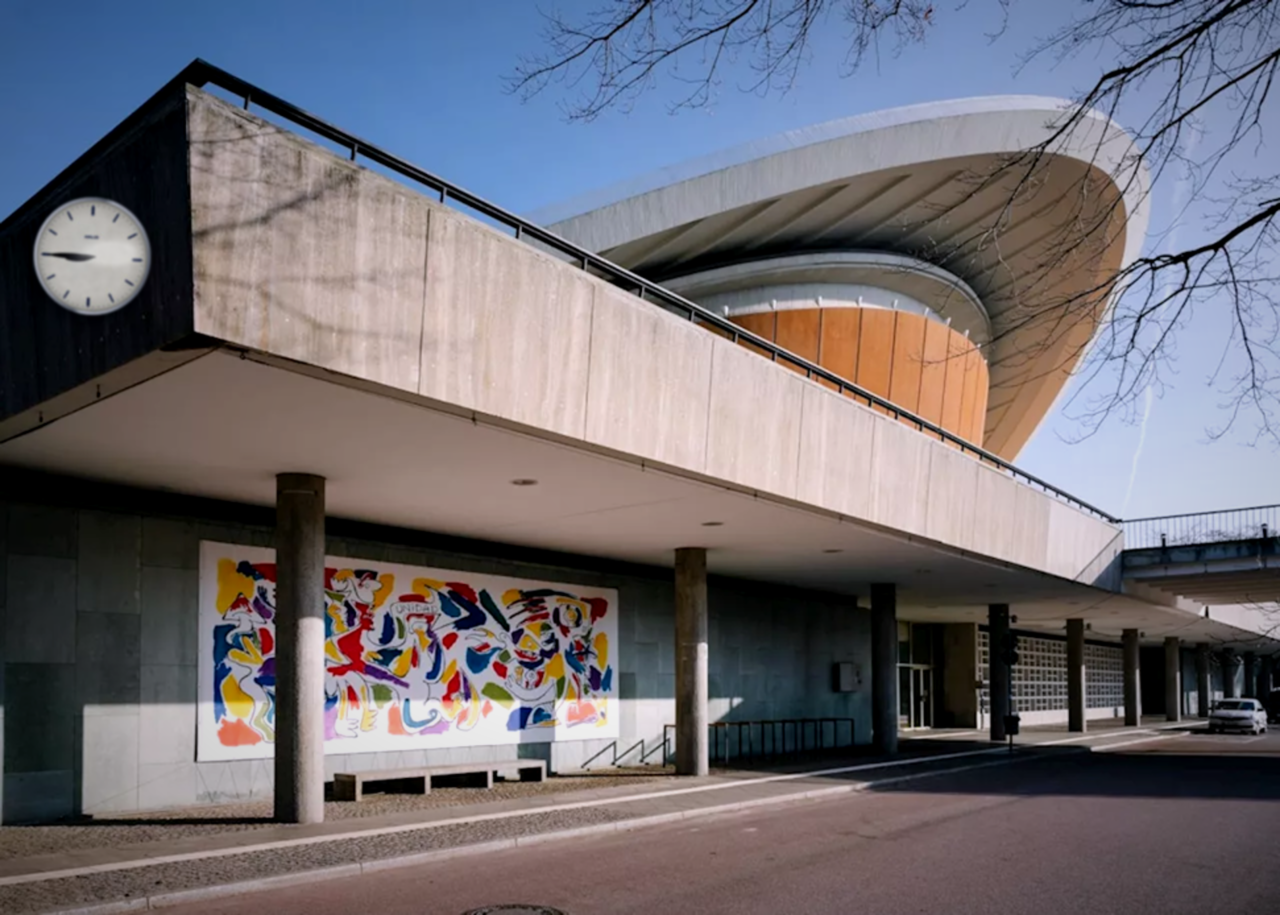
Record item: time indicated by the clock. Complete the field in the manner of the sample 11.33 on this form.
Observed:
8.45
